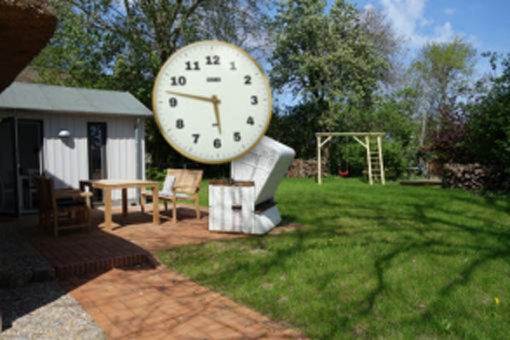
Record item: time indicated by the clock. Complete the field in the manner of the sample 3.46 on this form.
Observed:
5.47
